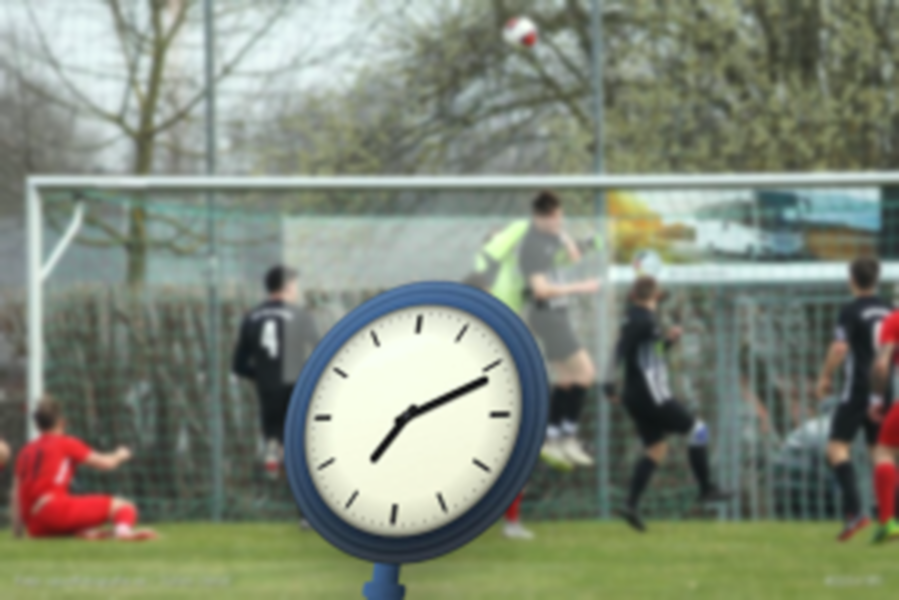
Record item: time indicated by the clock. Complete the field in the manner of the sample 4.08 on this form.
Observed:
7.11
